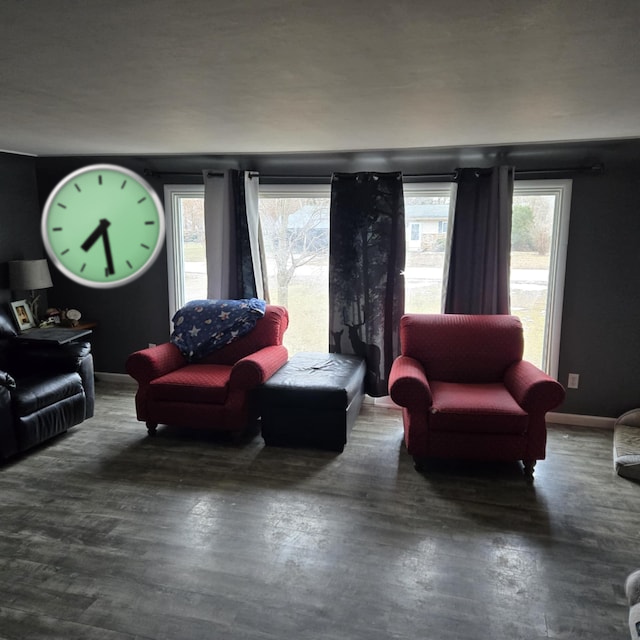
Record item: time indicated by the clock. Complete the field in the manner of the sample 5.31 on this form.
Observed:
7.29
